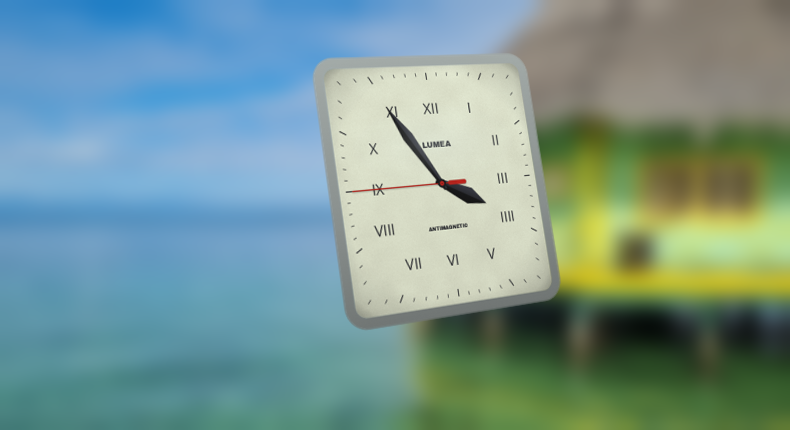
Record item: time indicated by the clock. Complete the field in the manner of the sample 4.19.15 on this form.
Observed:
3.54.45
